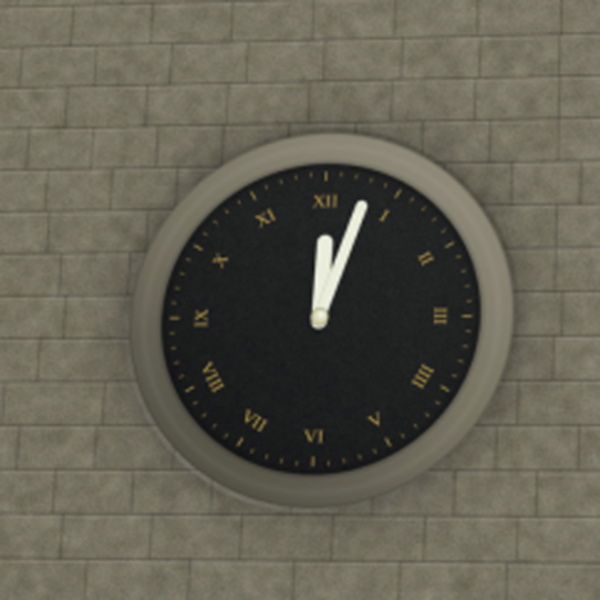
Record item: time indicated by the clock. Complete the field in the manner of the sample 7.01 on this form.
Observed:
12.03
